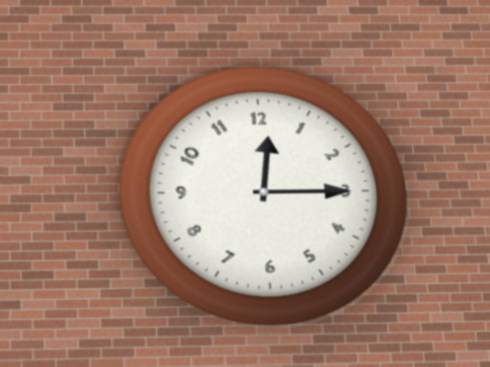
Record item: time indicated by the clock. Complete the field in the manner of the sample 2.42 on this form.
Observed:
12.15
